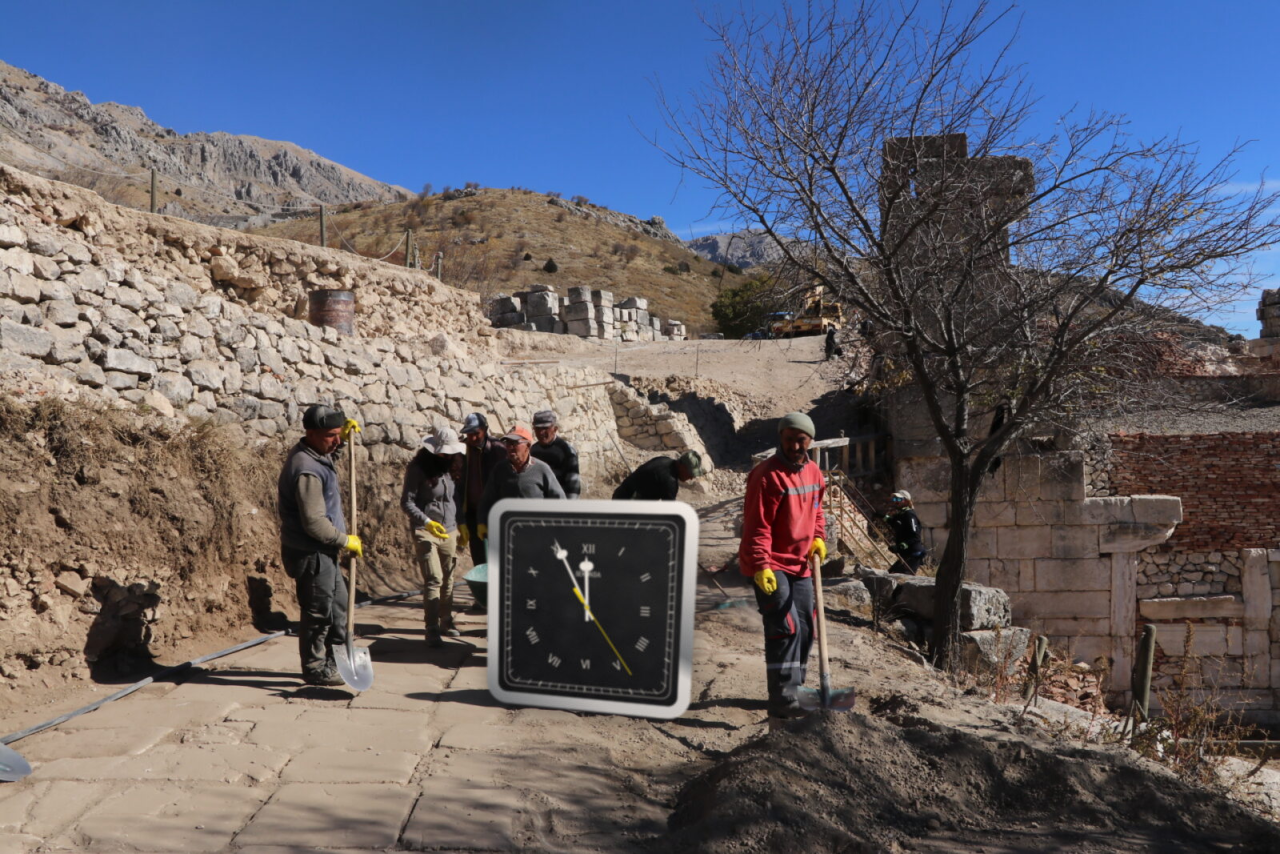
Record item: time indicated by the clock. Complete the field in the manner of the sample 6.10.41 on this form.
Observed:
11.55.24
